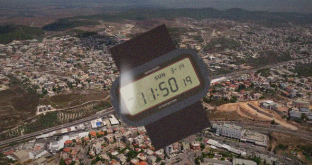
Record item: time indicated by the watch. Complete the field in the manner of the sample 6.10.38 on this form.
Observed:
11.50.19
